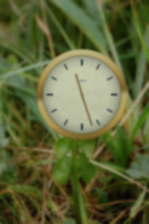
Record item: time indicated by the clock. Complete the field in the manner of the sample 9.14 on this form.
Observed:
11.27
